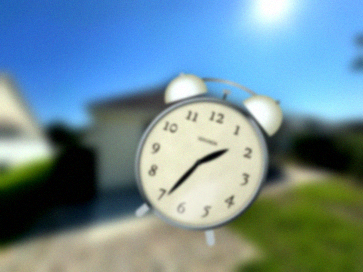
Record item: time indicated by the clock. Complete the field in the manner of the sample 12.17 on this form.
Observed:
1.34
